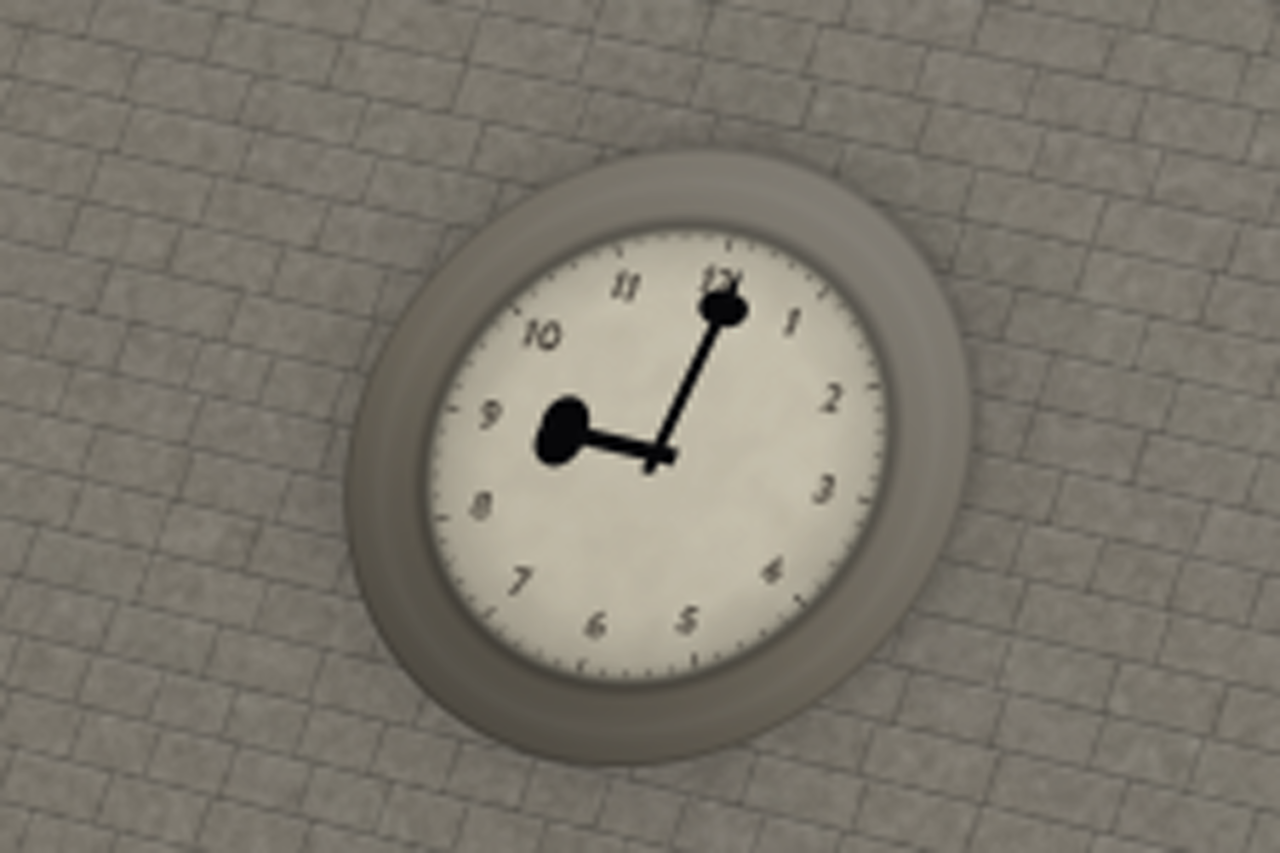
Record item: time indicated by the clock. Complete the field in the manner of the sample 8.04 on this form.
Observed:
9.01
